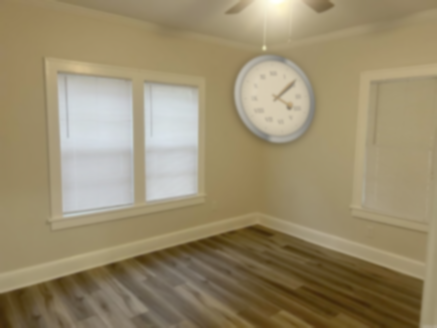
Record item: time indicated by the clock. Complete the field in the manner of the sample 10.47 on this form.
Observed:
4.09
